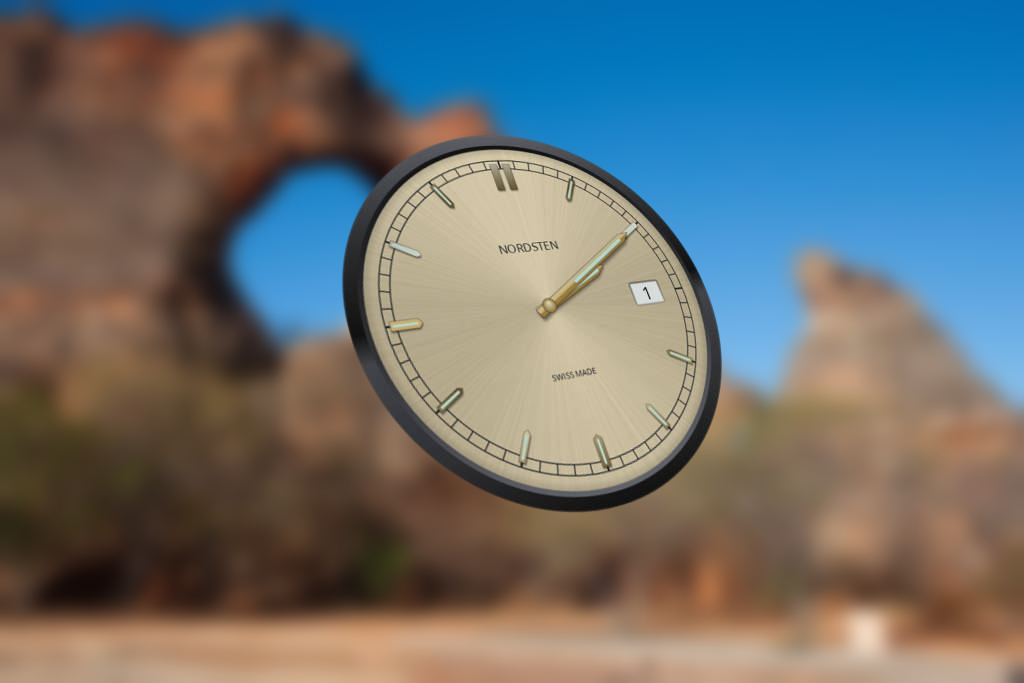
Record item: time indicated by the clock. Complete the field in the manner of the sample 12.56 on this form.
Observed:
2.10
